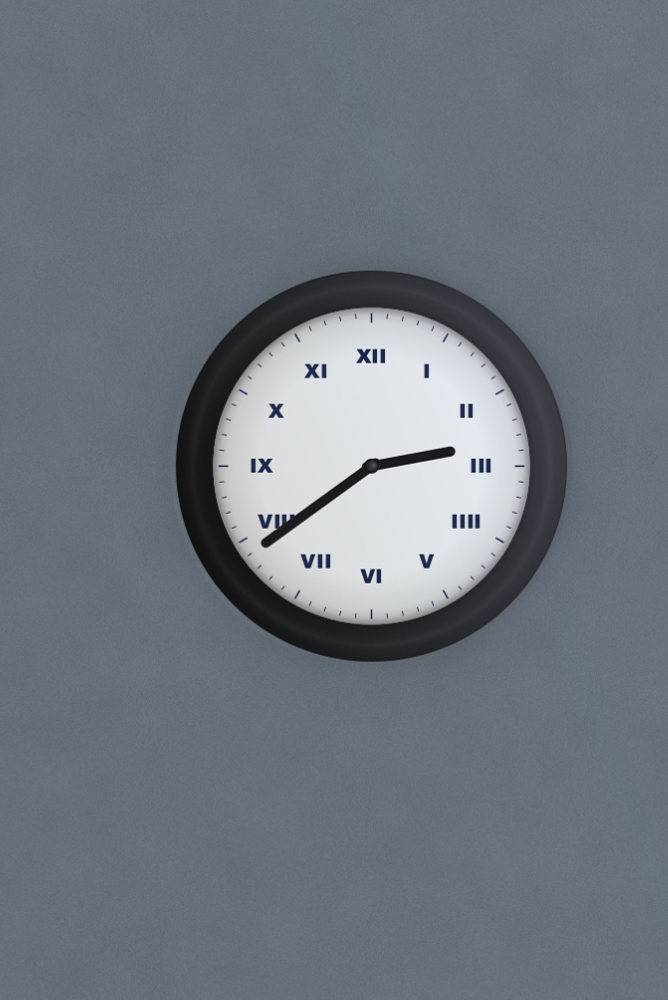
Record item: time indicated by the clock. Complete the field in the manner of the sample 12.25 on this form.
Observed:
2.39
